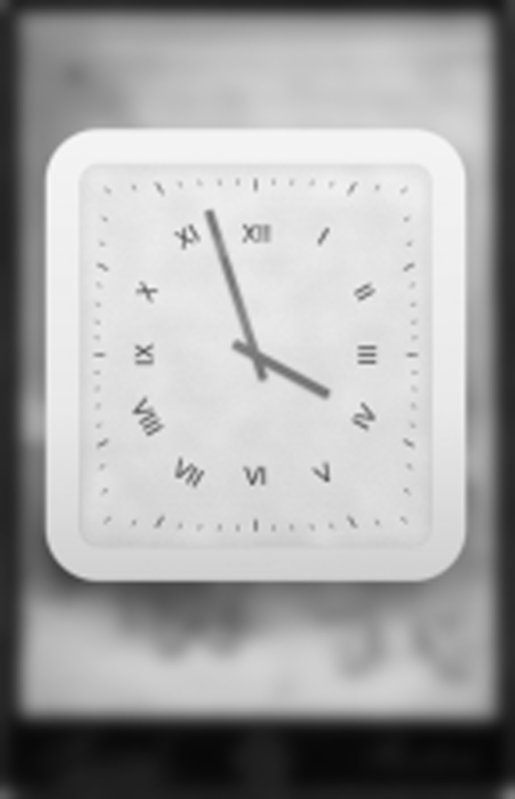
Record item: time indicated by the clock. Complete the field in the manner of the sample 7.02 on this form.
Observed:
3.57
